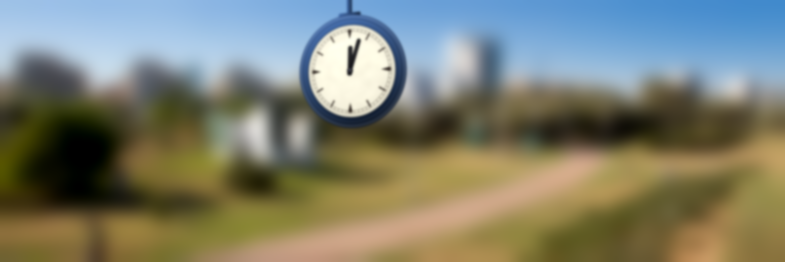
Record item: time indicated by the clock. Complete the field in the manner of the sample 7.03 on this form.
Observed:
12.03
